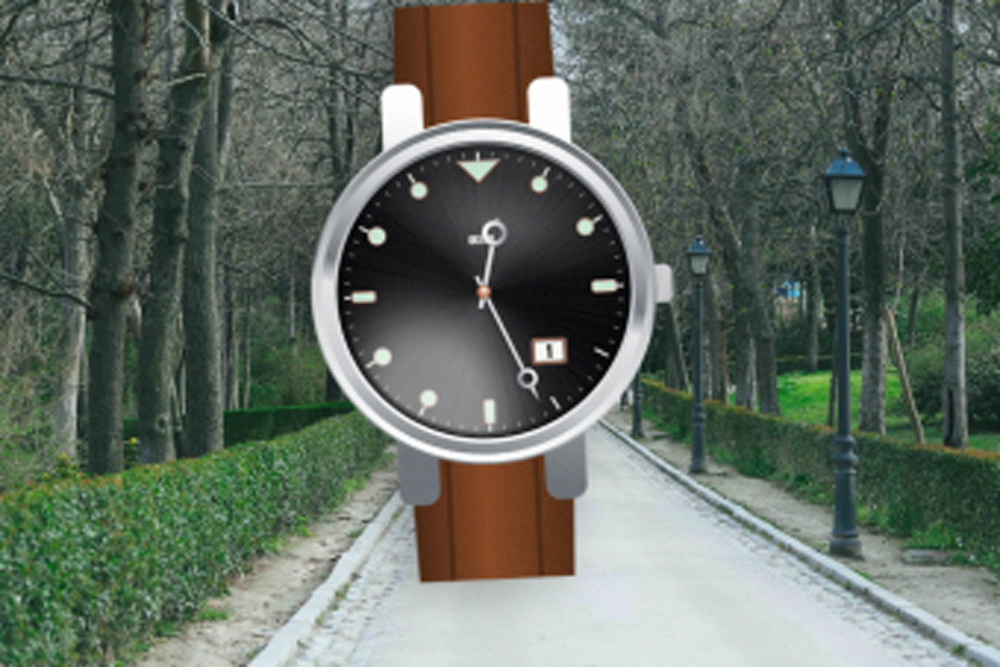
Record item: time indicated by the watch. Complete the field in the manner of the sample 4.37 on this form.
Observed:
12.26
